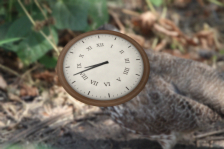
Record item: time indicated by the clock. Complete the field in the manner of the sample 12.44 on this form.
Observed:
8.42
